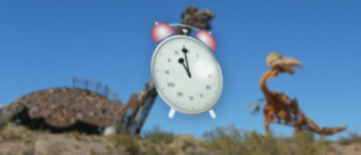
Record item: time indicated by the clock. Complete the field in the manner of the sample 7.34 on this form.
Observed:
10.59
